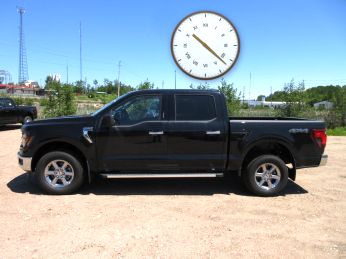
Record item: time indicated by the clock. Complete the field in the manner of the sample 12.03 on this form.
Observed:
10.22
